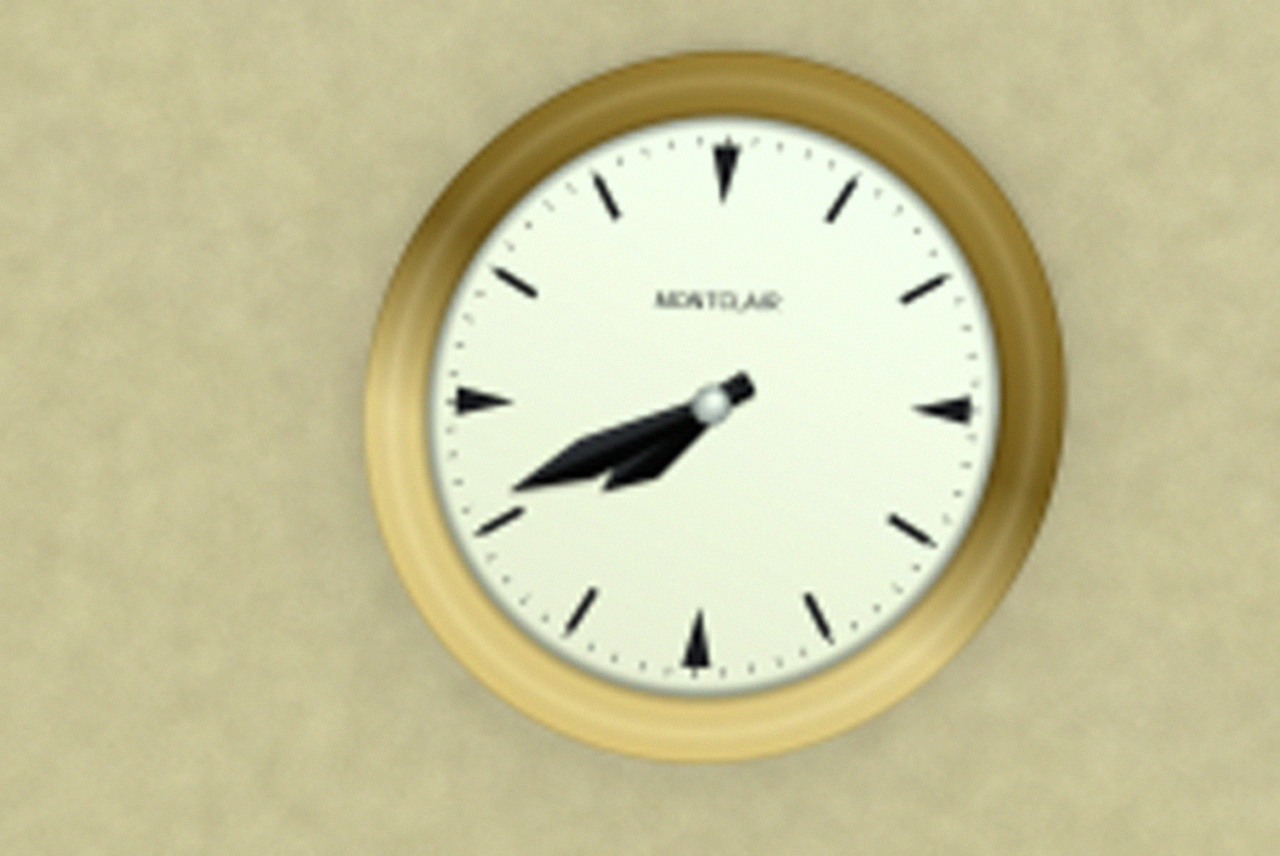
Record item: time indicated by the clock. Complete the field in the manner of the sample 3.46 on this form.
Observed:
7.41
